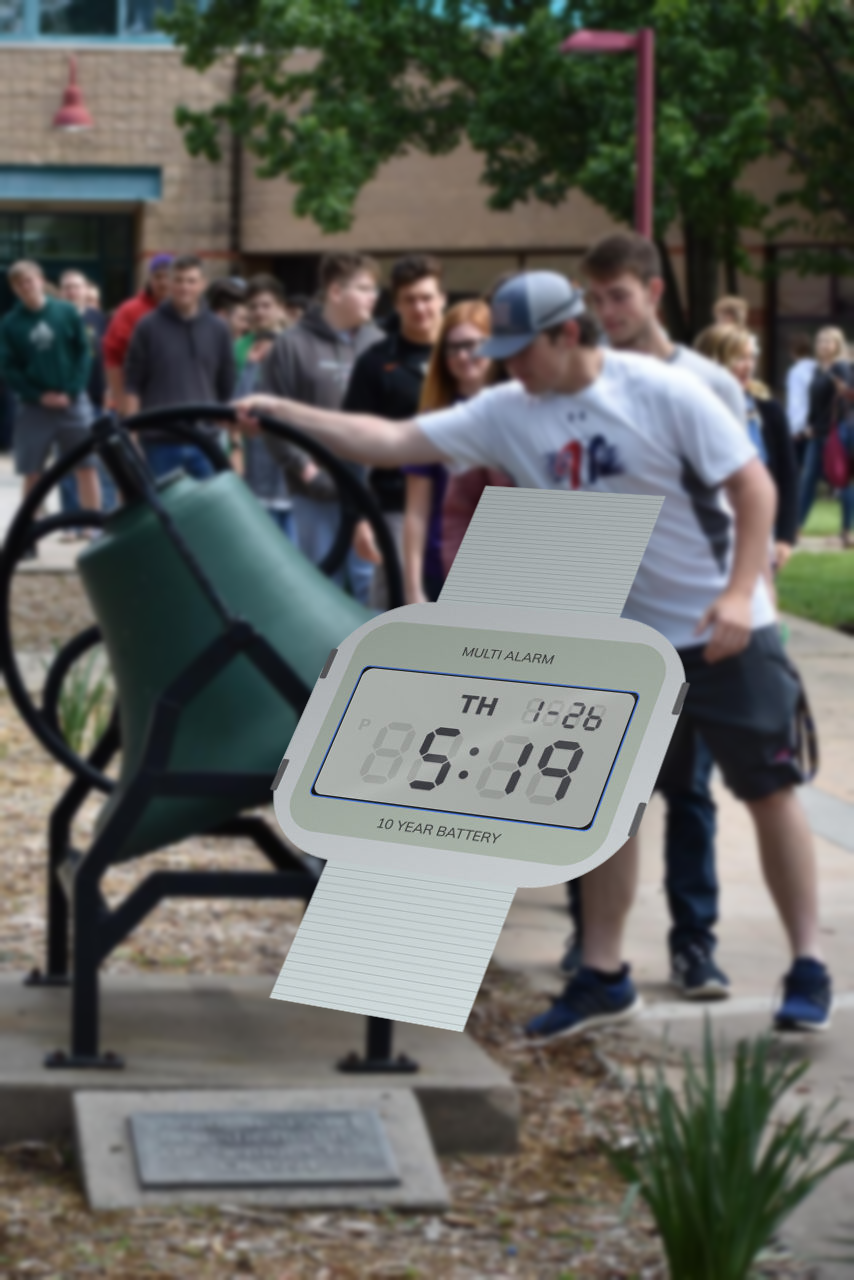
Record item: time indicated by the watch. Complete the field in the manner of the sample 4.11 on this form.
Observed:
5.19
